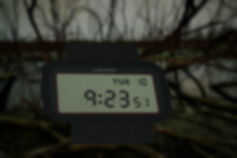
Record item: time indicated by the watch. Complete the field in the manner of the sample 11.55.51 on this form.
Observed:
9.23.51
